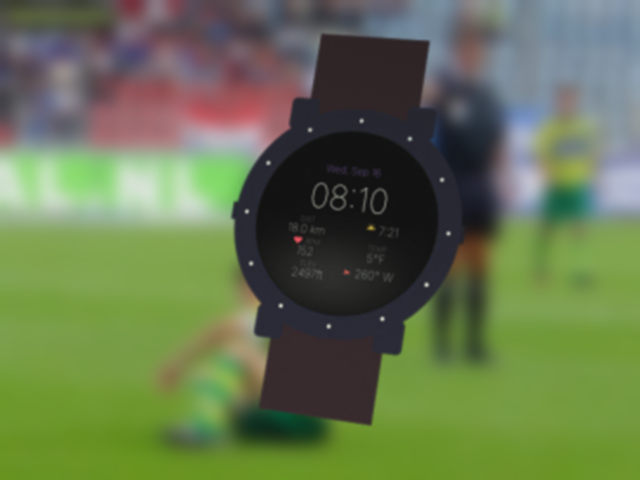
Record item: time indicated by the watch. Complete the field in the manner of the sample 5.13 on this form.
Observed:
8.10
